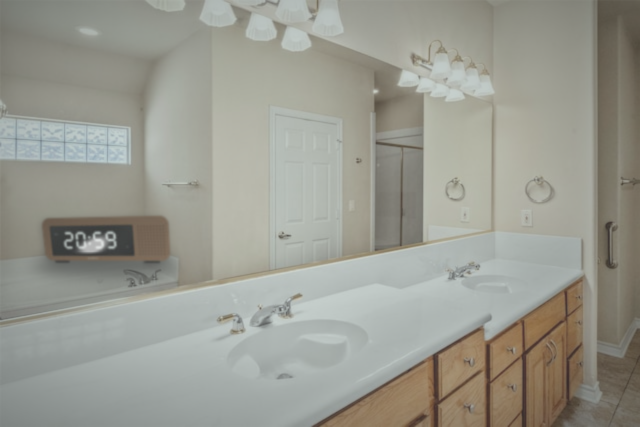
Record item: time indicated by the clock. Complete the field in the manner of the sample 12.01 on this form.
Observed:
20.59
